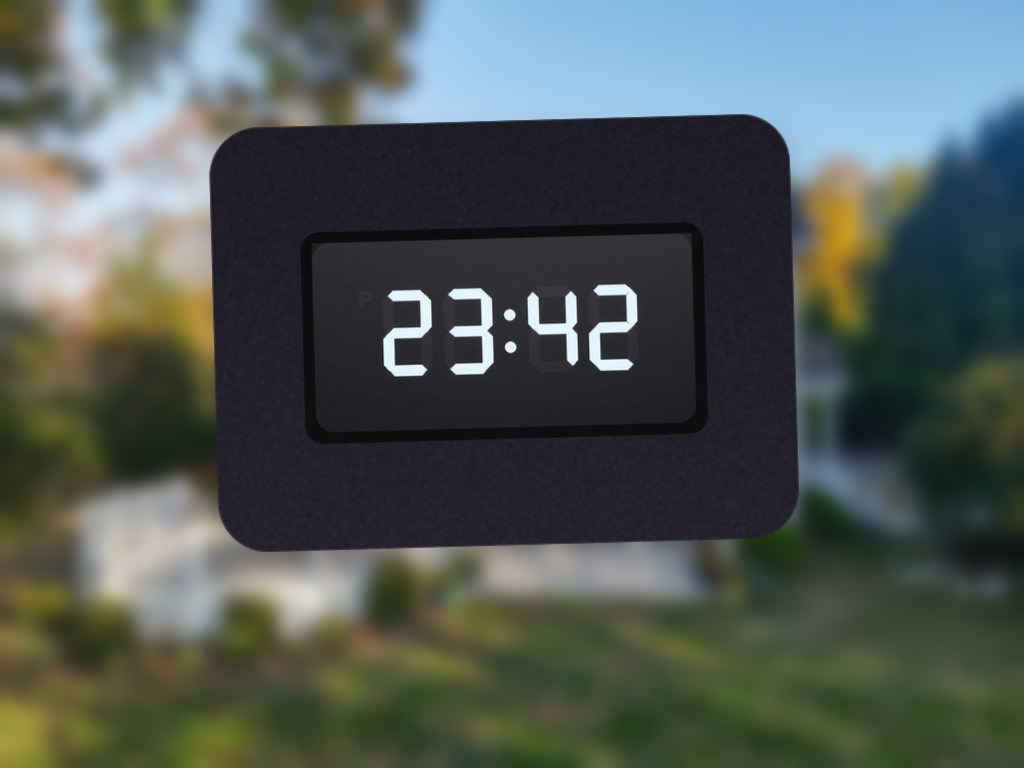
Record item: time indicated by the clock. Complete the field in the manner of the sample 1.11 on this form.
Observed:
23.42
